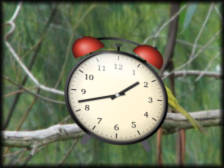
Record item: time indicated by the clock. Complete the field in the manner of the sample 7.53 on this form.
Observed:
1.42
